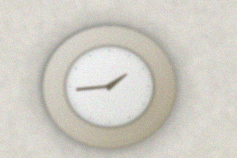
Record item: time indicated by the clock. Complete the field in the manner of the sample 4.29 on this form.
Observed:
1.44
